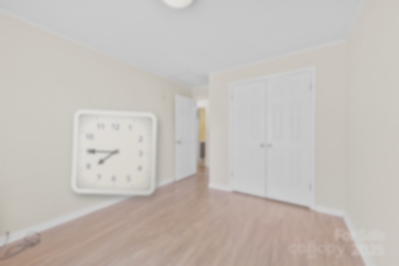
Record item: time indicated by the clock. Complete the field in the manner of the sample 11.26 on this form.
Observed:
7.45
